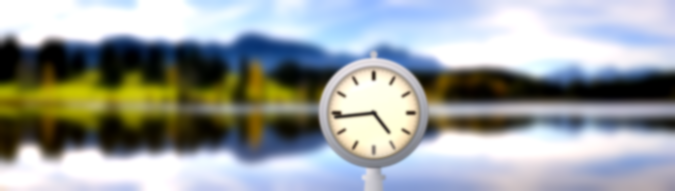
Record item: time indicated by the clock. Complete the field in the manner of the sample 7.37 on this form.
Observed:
4.44
